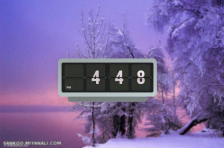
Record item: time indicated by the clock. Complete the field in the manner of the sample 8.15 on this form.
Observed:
4.48
